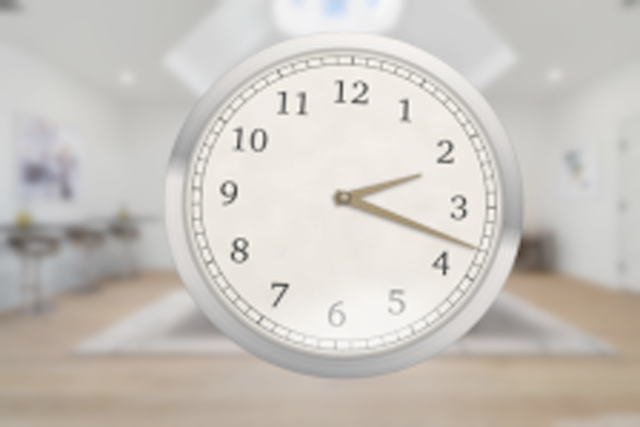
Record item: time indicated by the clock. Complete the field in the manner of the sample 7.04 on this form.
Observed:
2.18
